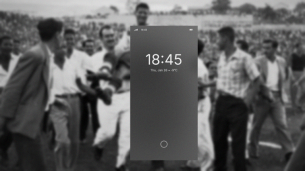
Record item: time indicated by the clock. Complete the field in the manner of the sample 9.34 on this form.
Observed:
18.45
